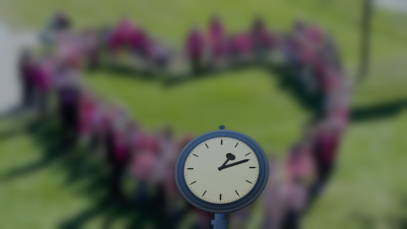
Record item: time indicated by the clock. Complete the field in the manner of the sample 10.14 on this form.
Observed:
1.12
